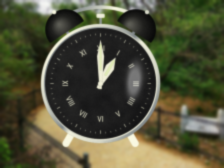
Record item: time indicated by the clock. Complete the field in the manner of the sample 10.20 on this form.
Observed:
1.00
